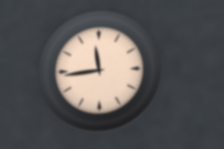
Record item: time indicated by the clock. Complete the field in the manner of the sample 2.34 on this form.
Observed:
11.44
